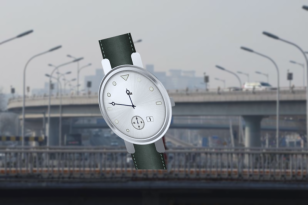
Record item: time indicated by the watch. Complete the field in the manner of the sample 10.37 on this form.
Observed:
11.47
